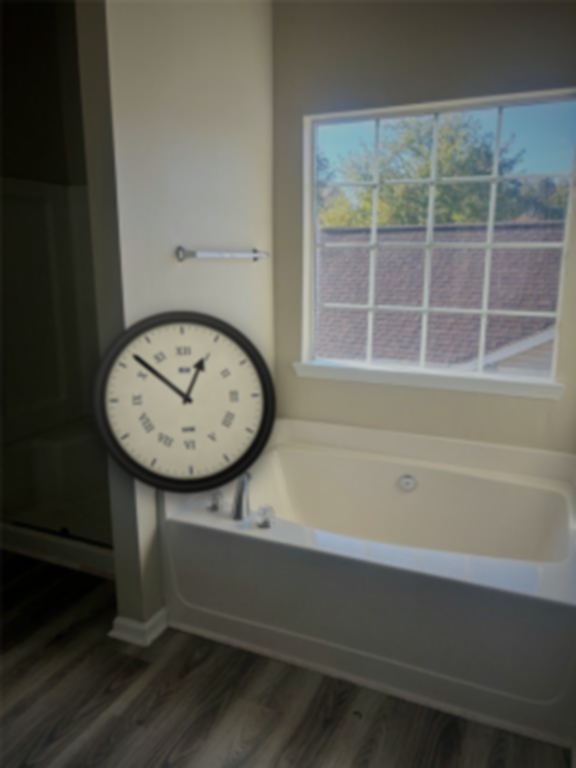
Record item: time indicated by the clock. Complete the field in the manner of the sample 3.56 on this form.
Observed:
12.52
